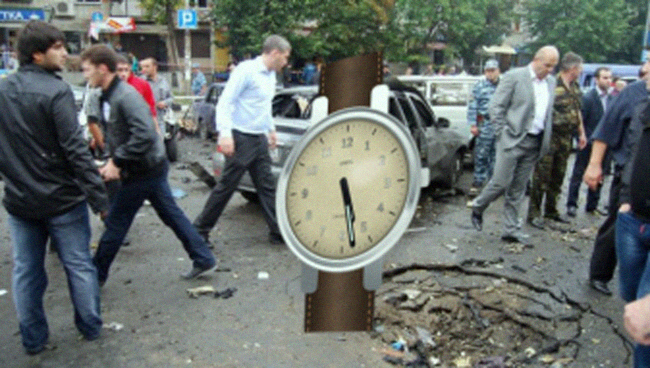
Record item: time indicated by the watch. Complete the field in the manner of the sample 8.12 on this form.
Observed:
5.28
